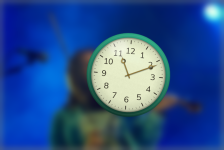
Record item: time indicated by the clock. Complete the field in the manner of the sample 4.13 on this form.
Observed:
11.11
